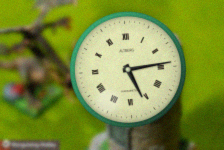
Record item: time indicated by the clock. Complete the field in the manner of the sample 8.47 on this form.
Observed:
5.14
